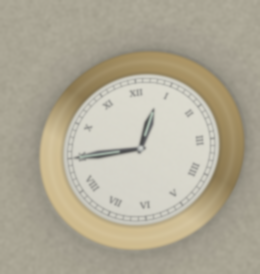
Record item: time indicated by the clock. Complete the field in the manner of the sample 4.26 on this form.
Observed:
12.45
